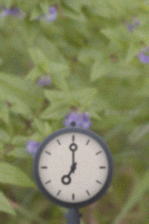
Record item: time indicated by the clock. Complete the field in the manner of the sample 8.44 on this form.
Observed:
7.00
